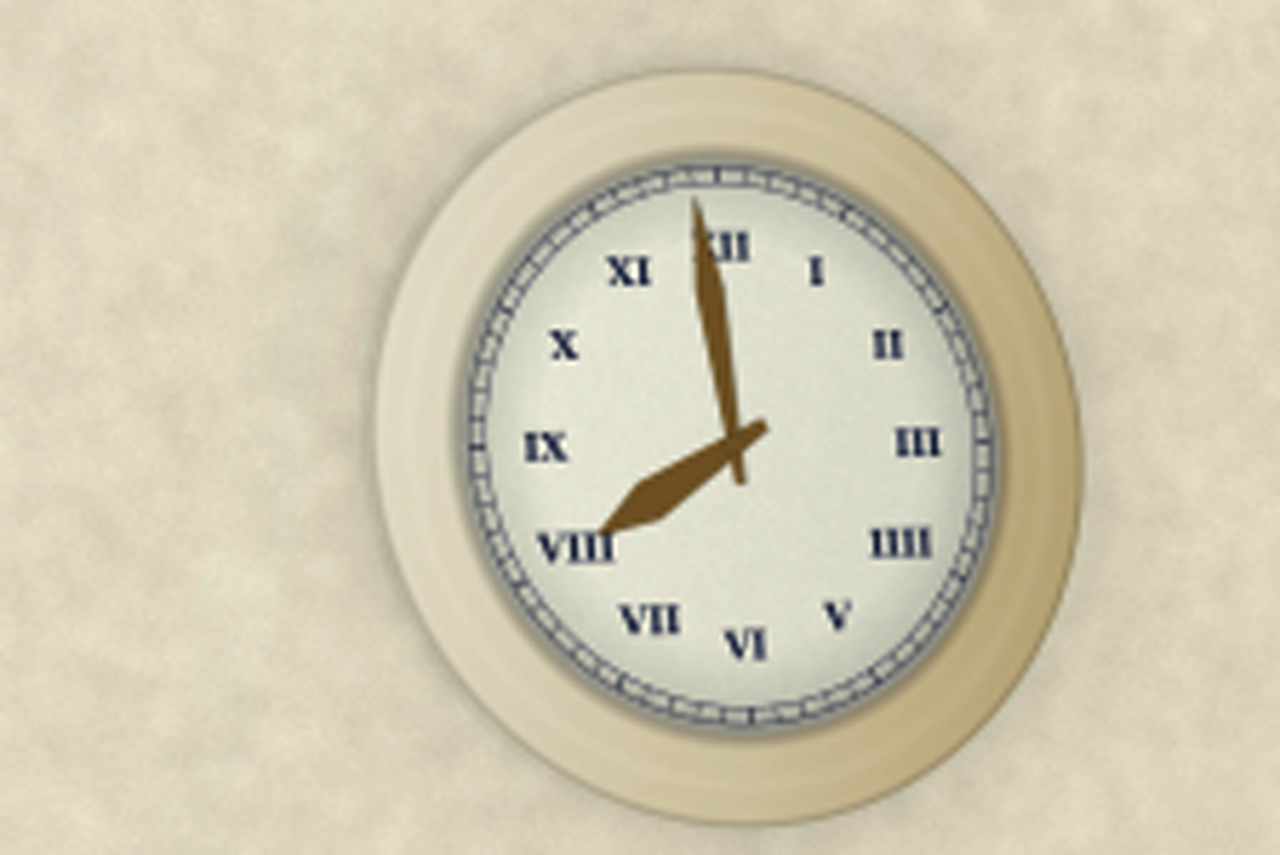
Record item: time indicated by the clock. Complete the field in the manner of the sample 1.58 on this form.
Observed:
7.59
